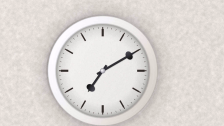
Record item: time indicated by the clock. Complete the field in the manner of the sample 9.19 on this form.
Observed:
7.10
